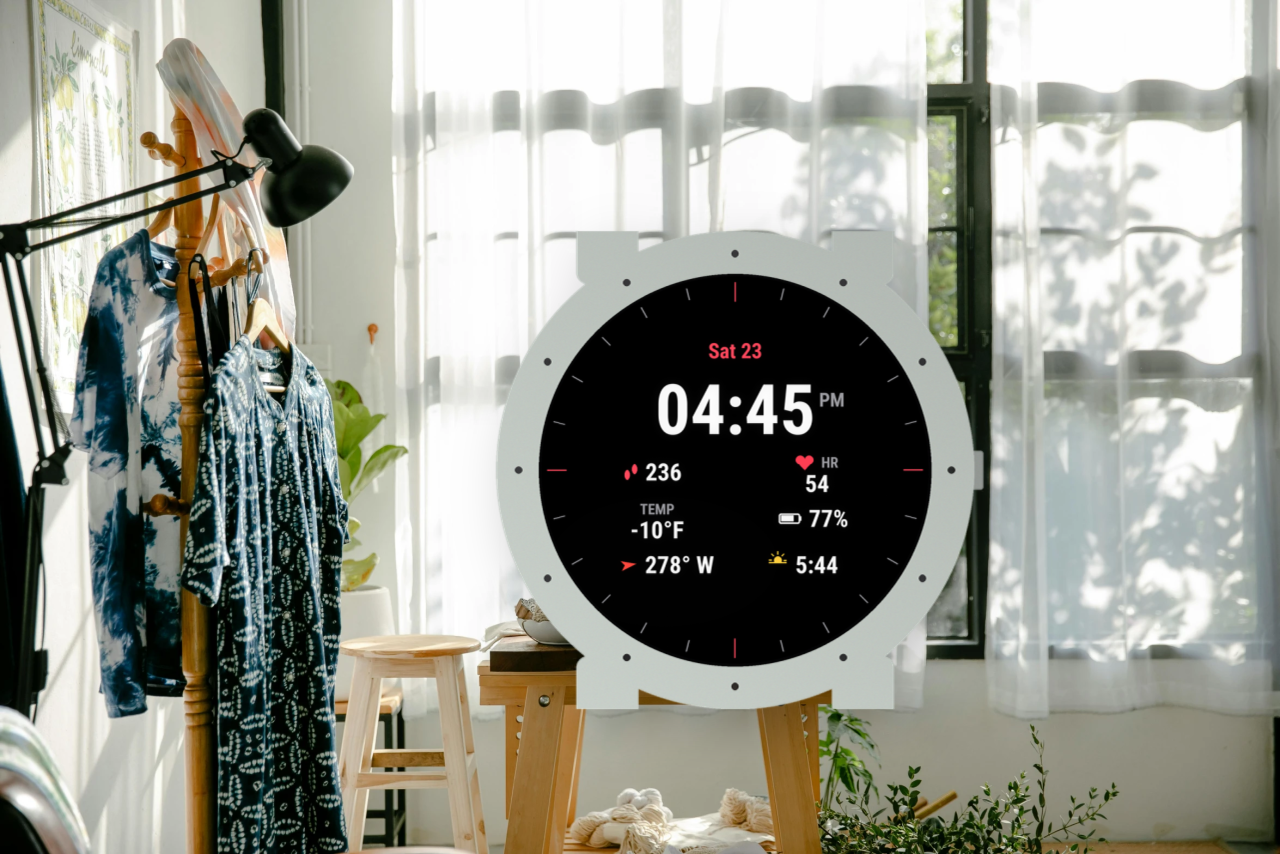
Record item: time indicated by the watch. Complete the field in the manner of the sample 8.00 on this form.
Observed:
4.45
